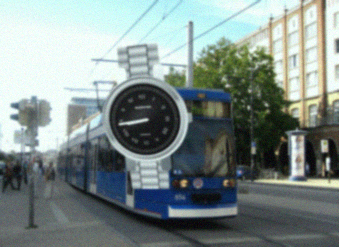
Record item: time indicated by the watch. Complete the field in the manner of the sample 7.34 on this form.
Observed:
8.44
